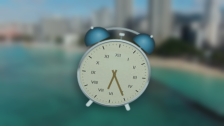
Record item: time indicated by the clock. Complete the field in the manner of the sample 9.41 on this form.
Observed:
6.25
